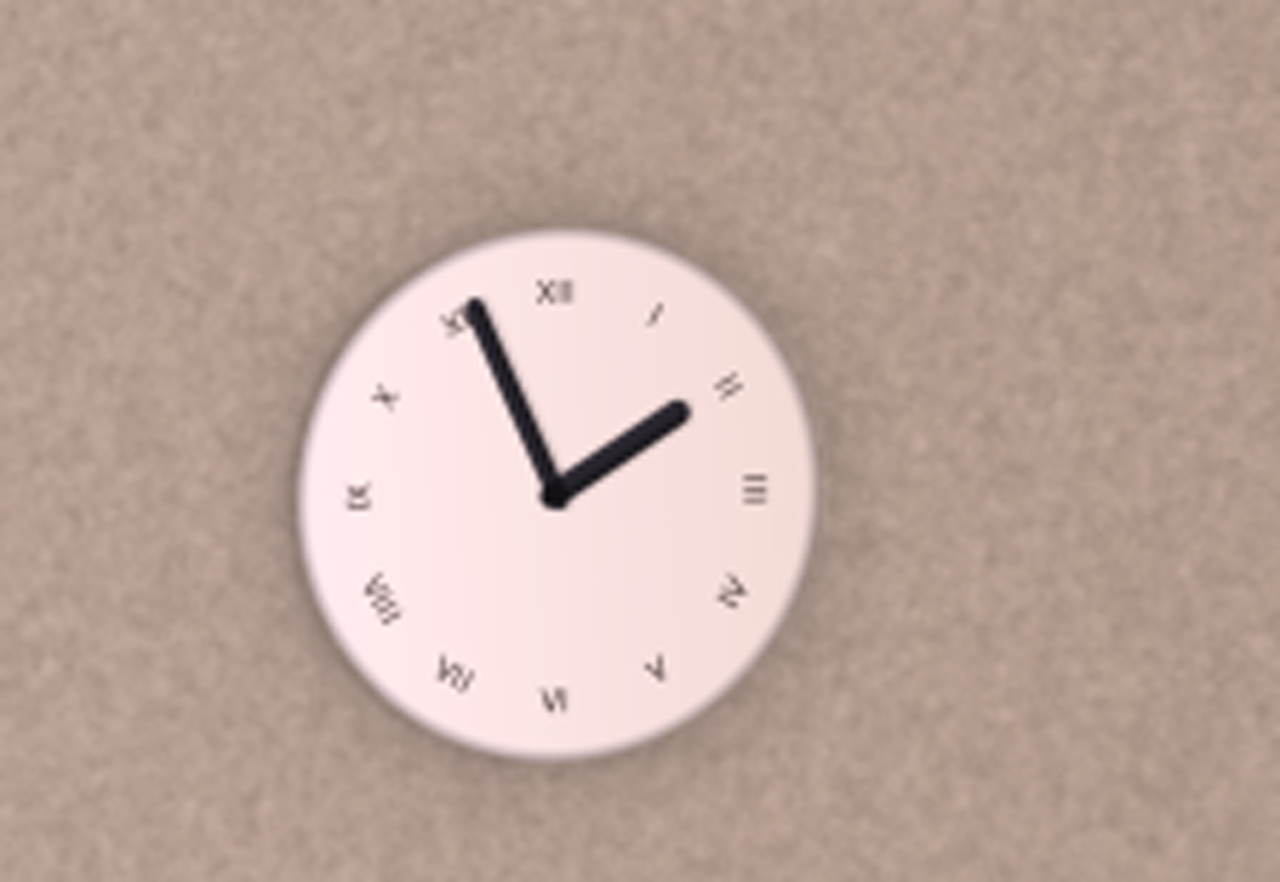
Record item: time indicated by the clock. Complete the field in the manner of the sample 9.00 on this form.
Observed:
1.56
